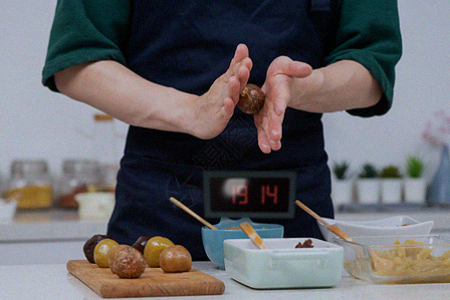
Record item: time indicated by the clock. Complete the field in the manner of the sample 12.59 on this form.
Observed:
19.14
